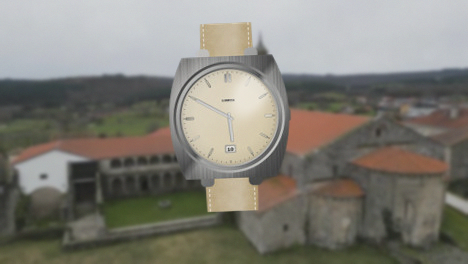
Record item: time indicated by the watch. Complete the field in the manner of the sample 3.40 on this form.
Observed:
5.50
